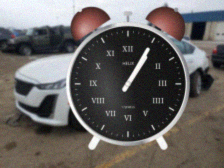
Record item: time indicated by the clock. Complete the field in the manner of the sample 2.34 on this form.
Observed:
1.05
